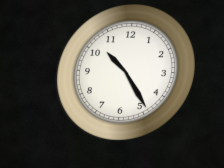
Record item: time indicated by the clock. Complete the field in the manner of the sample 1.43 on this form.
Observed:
10.24
